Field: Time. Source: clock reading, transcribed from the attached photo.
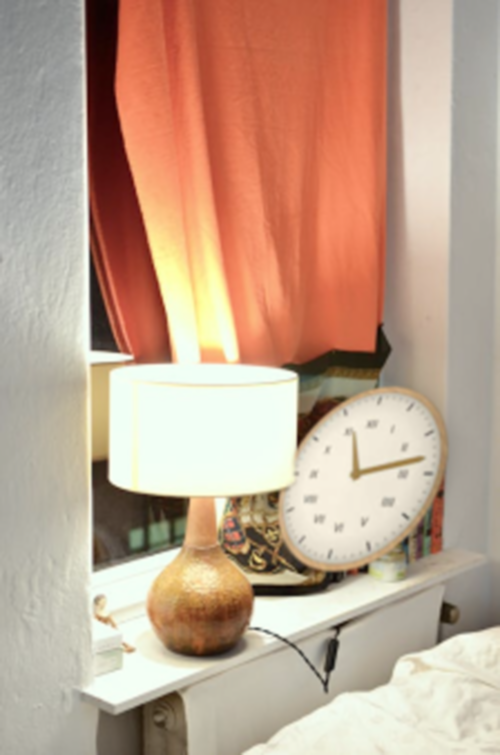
11:13
